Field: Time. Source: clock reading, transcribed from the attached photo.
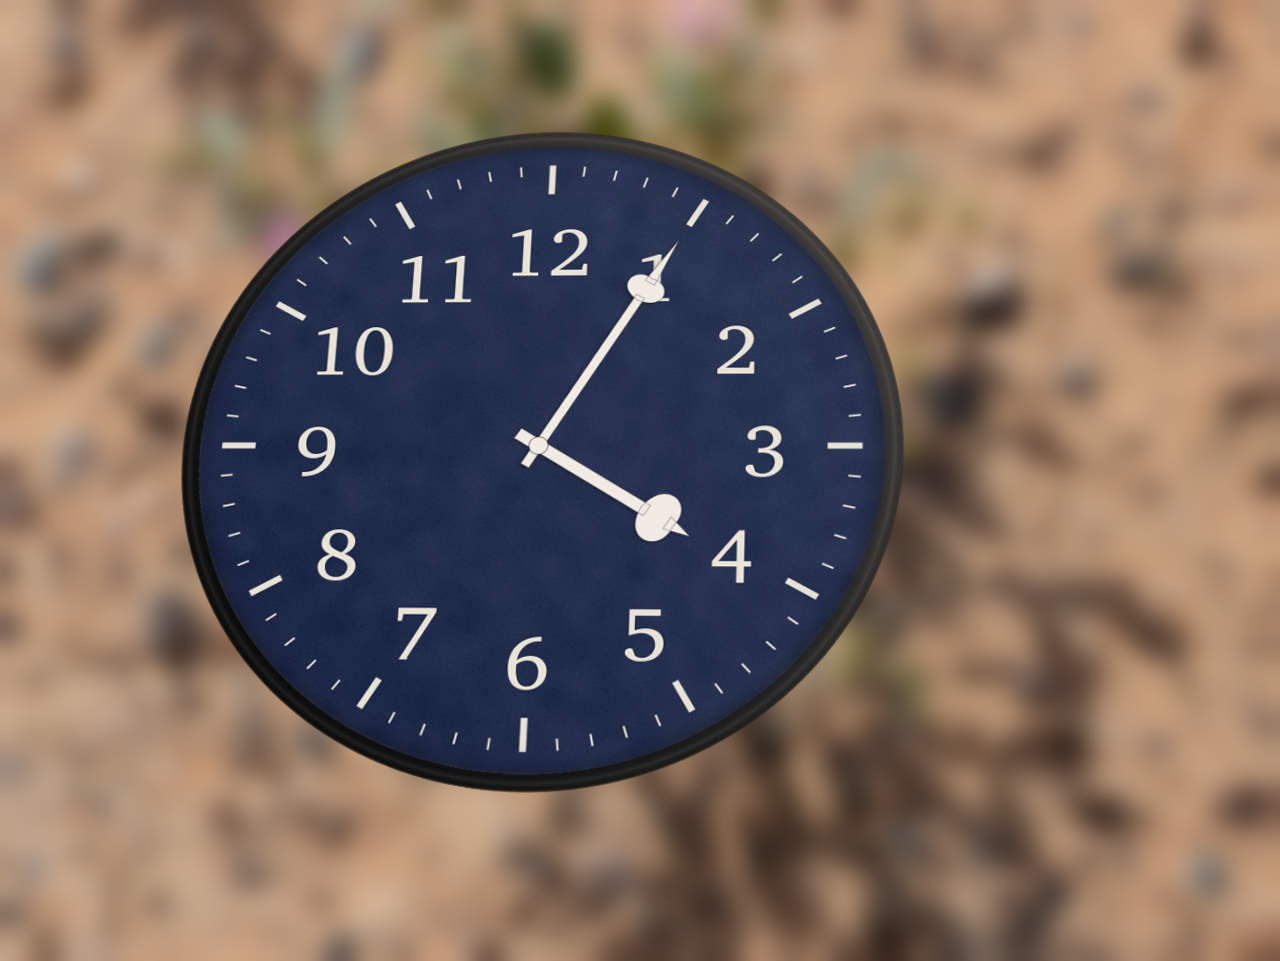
4:05
